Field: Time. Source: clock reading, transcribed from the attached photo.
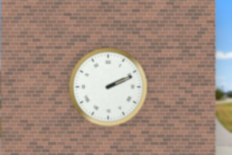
2:11
